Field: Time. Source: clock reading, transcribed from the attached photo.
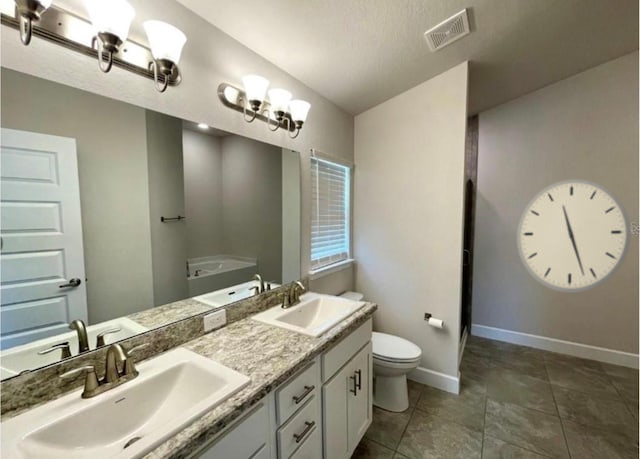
11:27
